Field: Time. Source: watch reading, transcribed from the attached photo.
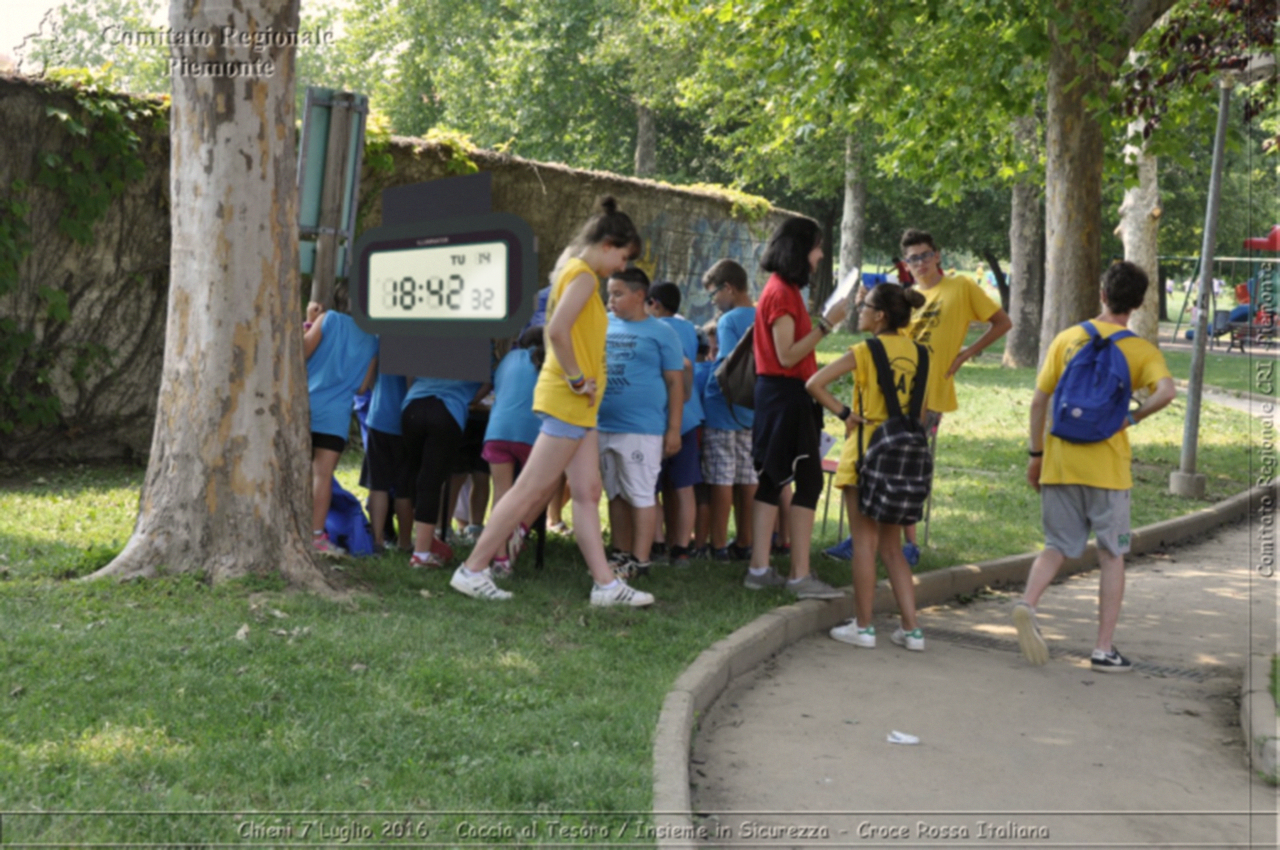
18:42:32
